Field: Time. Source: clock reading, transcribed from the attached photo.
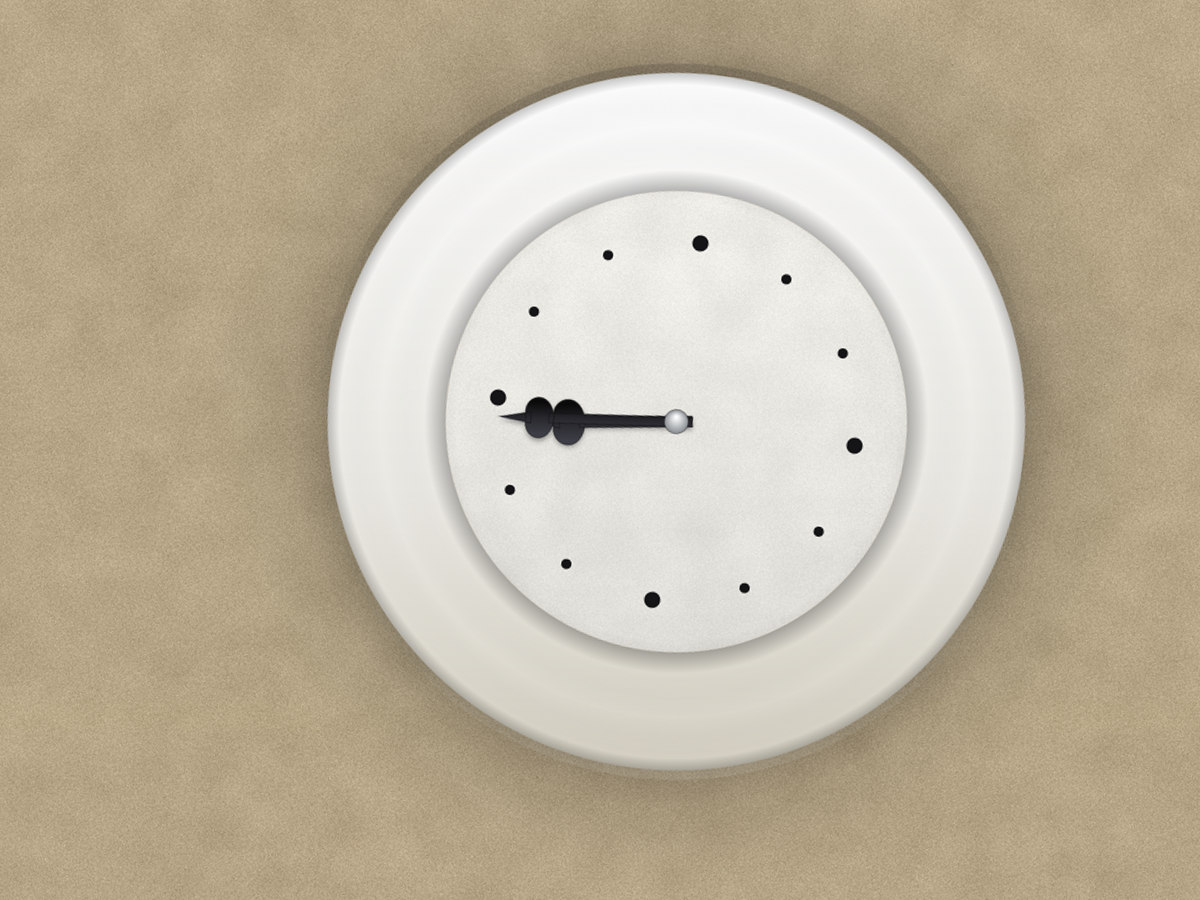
8:44
